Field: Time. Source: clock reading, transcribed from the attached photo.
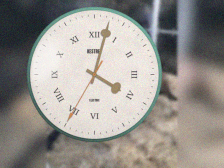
4:02:35
